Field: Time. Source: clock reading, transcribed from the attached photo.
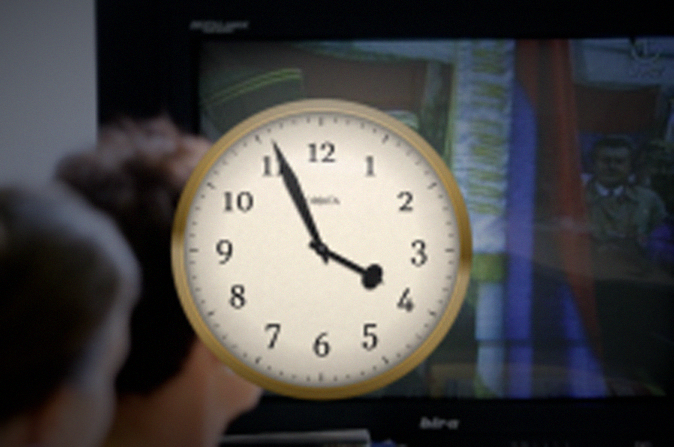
3:56
